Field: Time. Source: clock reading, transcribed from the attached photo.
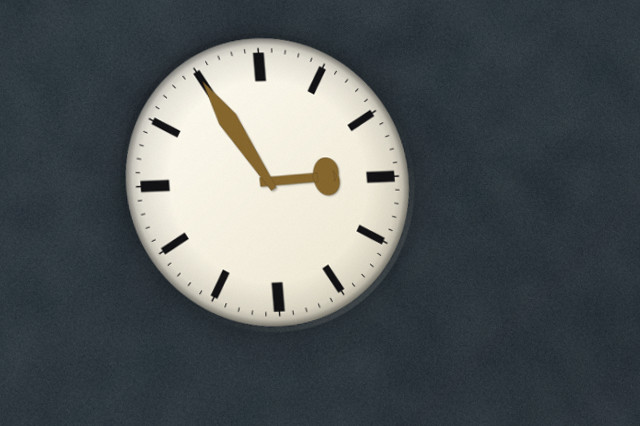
2:55
